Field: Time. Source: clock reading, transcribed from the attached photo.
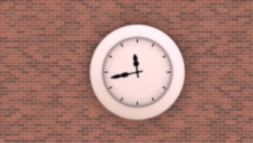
11:43
